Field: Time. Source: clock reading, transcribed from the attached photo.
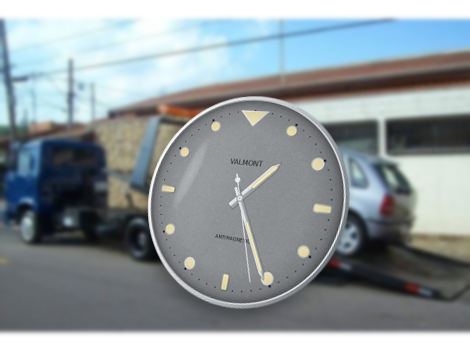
1:25:27
